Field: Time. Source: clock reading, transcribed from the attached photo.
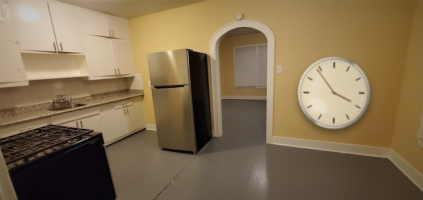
3:54
